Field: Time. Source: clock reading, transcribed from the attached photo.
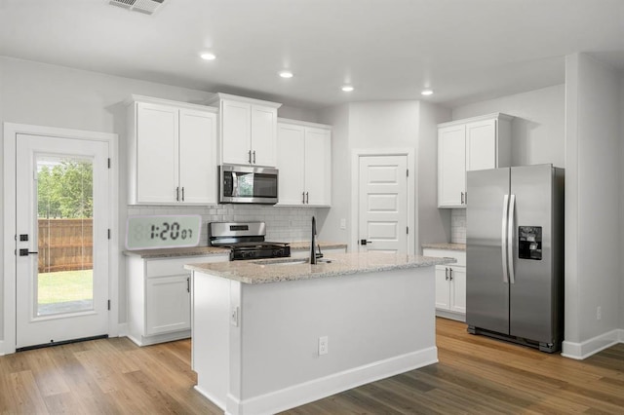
1:20:07
